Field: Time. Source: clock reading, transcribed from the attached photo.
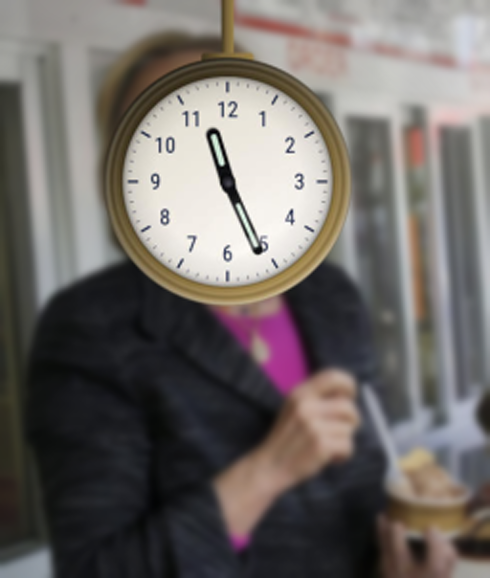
11:26
